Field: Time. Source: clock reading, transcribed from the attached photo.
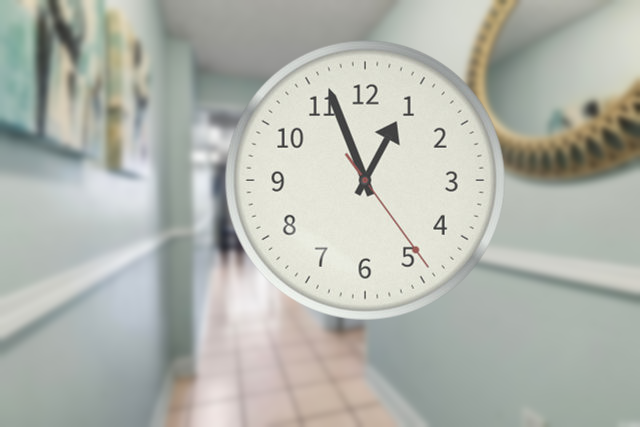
12:56:24
